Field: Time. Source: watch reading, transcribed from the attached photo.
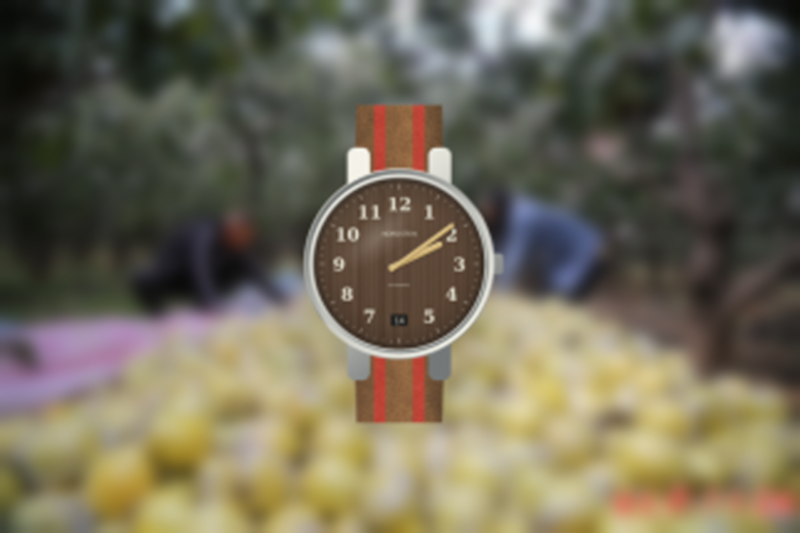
2:09
